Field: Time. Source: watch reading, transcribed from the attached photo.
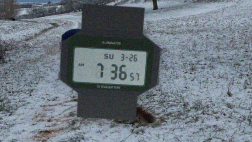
7:36
